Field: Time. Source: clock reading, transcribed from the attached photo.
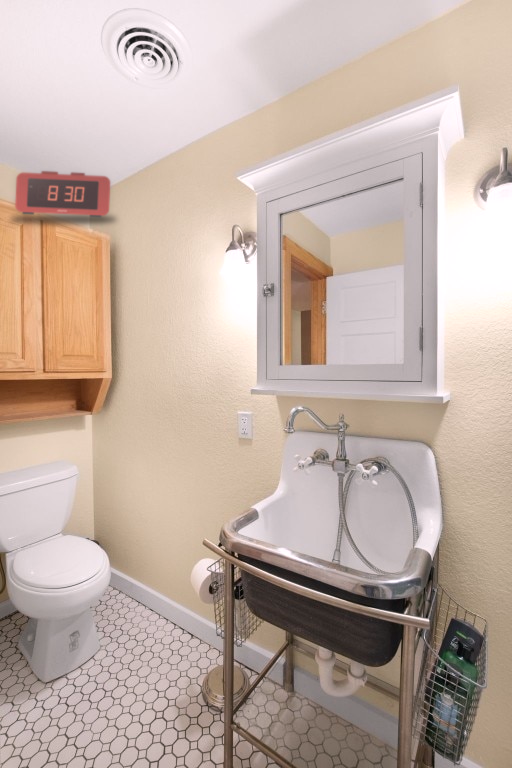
8:30
